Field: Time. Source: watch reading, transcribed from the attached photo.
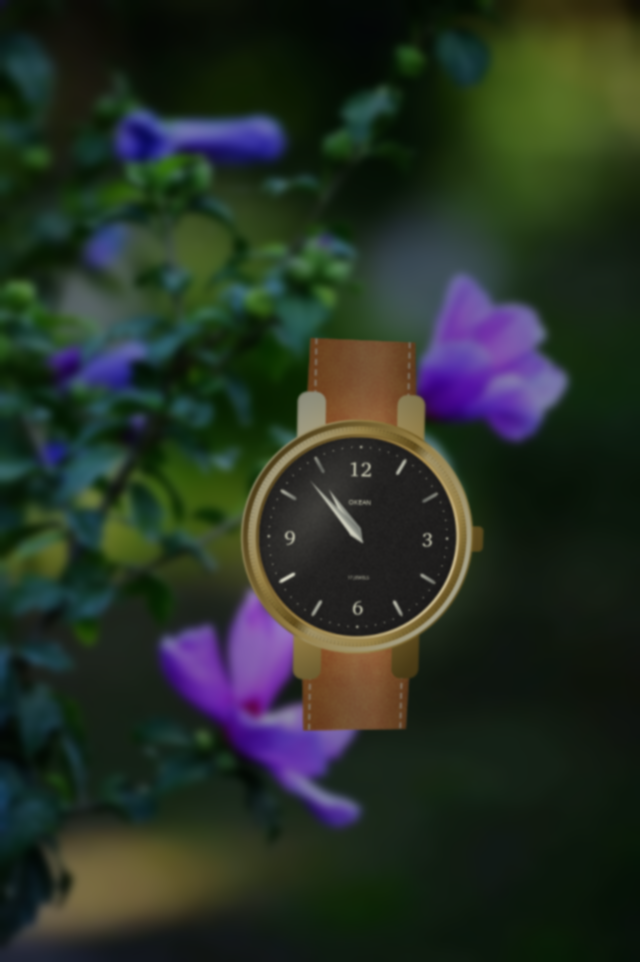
10:53
